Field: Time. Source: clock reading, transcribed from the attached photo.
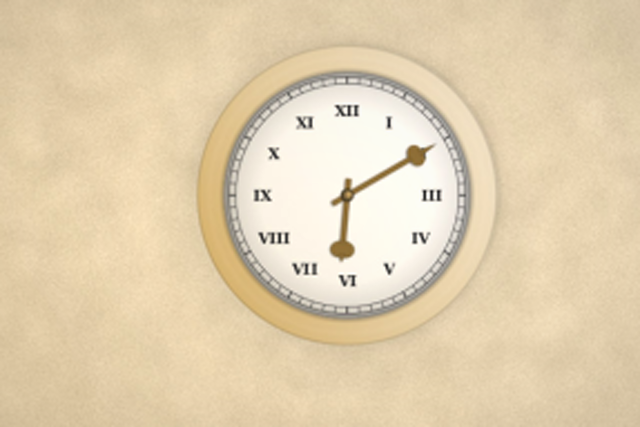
6:10
